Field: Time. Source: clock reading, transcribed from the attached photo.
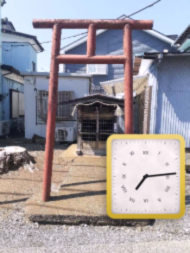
7:14
